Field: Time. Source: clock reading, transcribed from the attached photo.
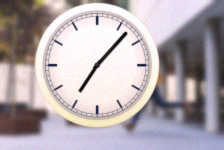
7:07
